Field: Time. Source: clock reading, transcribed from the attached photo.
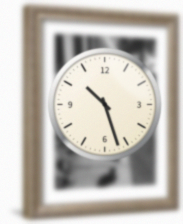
10:27
